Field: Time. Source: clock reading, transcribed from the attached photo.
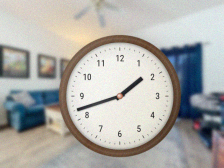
1:42
